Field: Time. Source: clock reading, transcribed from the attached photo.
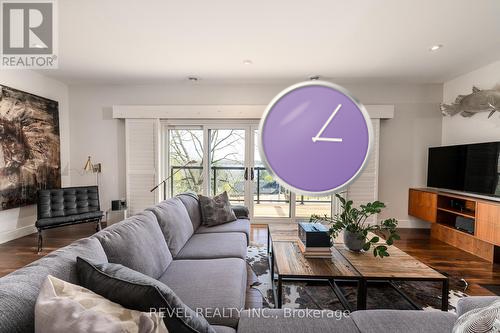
3:06
